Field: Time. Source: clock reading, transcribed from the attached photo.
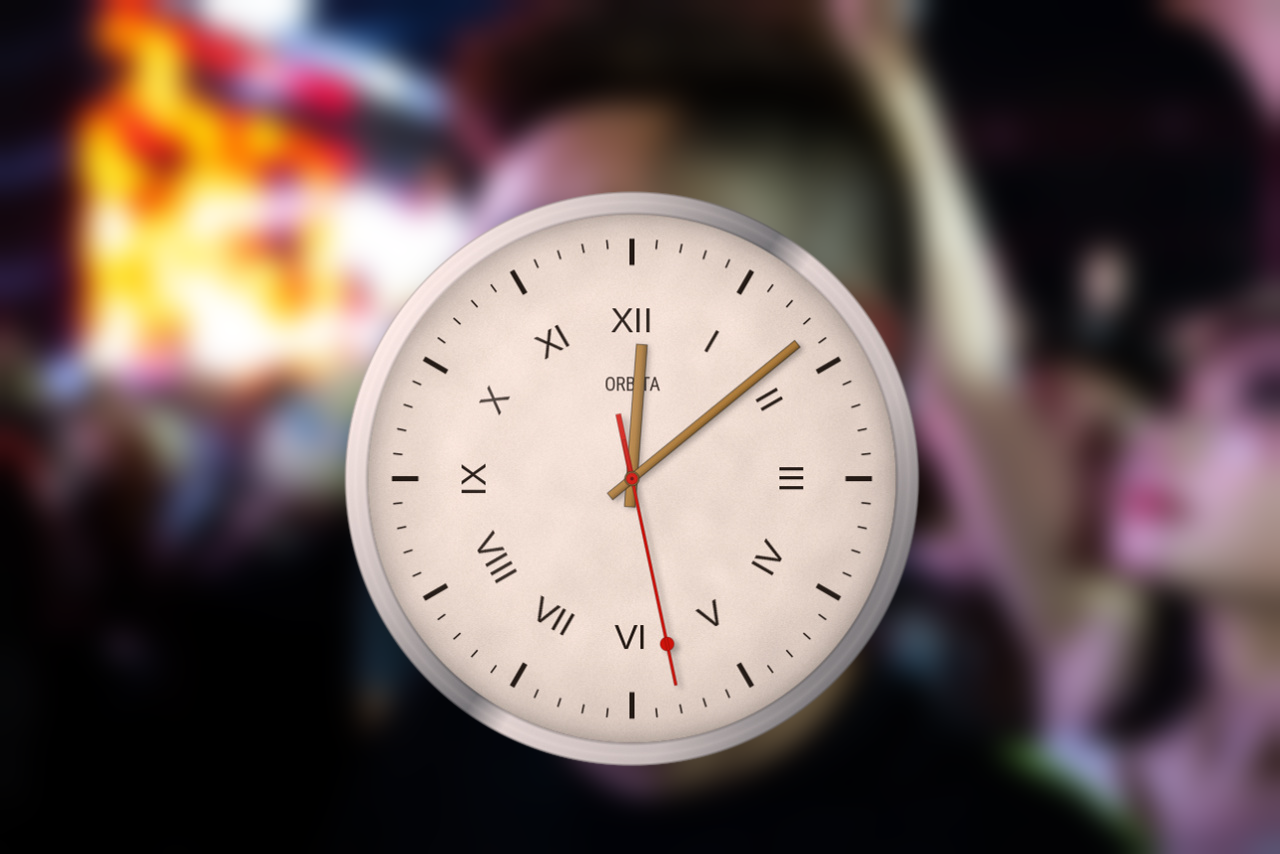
12:08:28
